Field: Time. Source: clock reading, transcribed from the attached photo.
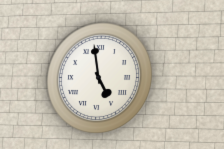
4:58
